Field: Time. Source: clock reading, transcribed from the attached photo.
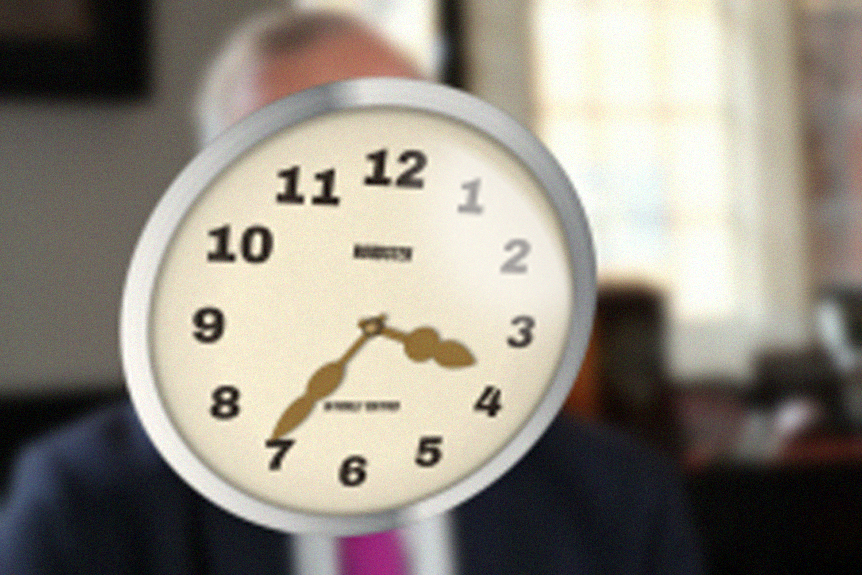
3:36
